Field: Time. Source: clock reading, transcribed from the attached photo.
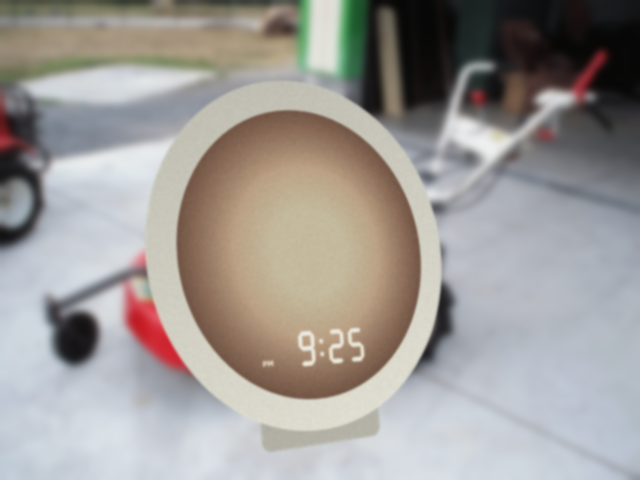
9:25
